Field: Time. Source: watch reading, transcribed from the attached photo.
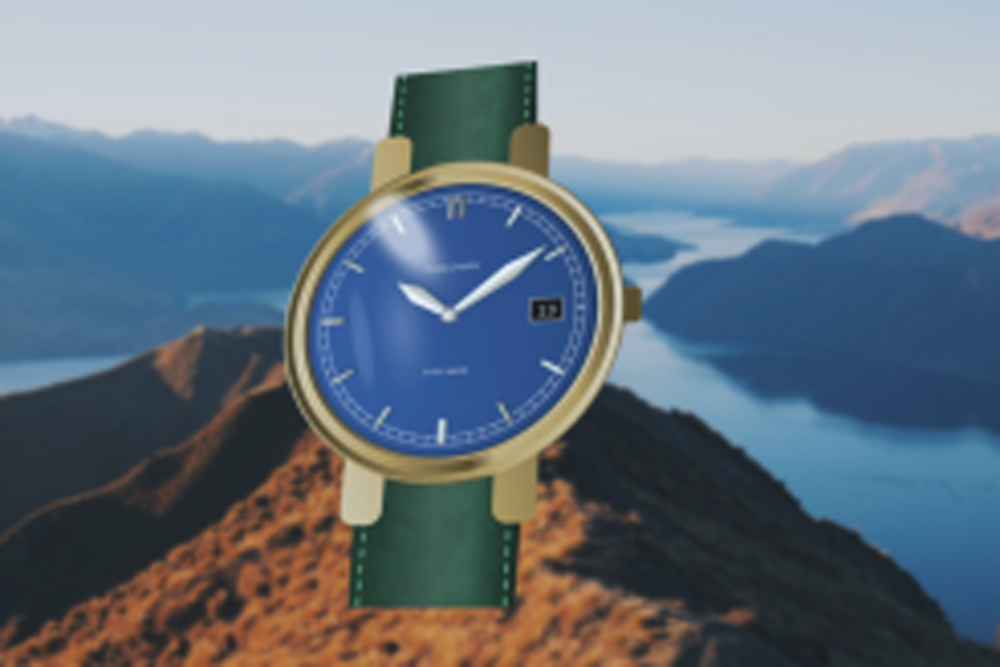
10:09
